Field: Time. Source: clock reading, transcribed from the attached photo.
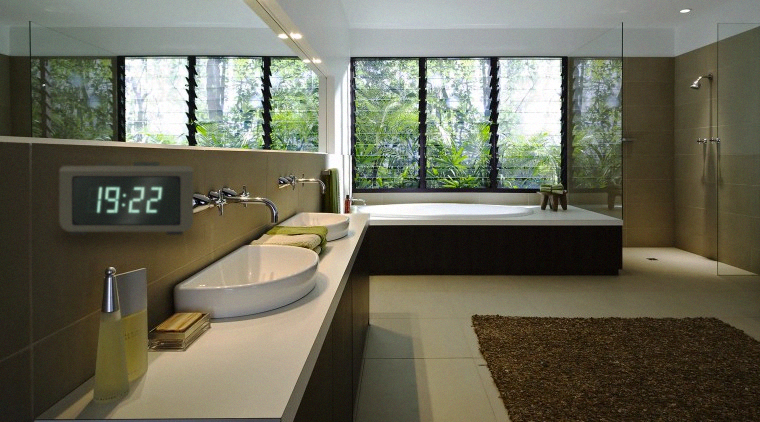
19:22
